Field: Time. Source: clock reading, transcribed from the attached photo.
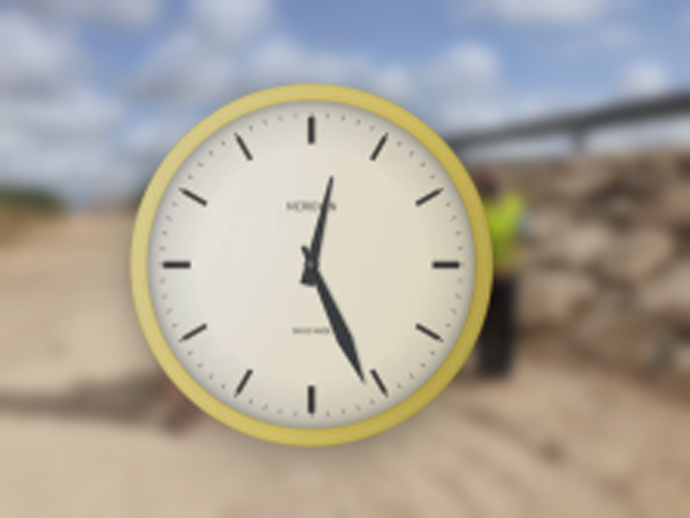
12:26
